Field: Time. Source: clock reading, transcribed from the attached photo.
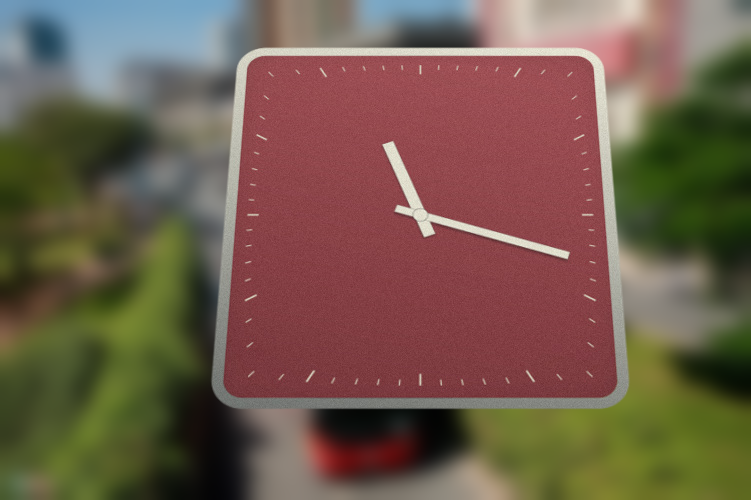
11:18
